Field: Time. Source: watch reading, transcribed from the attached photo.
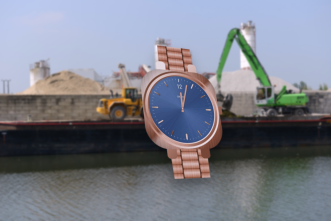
12:03
